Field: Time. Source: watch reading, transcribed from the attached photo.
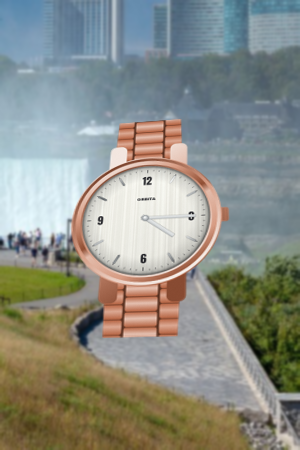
4:15
